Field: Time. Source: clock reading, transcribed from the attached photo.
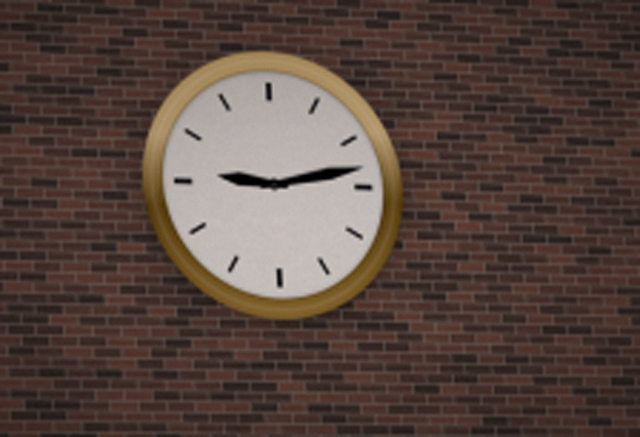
9:13
